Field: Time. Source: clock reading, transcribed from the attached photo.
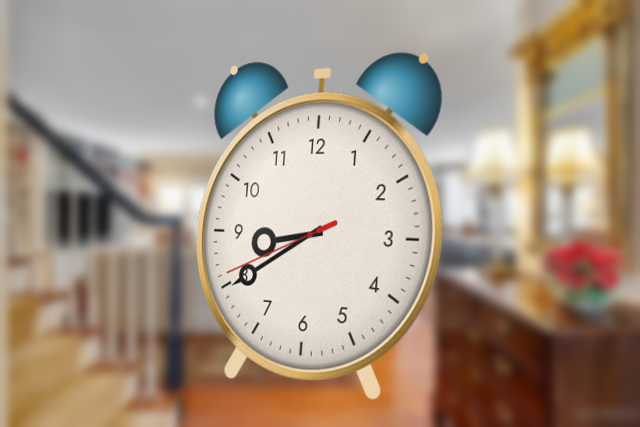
8:39:41
